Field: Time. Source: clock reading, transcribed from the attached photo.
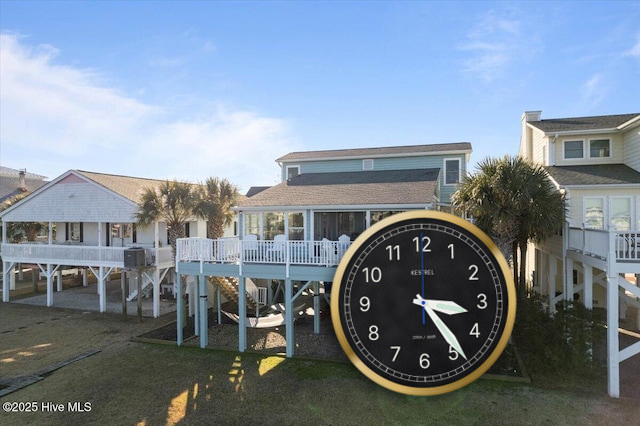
3:24:00
